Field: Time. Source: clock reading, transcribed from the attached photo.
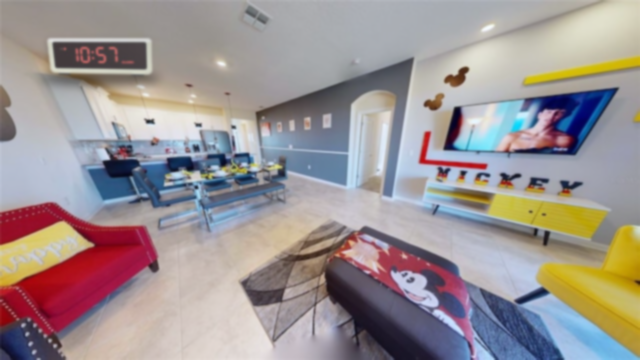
10:57
